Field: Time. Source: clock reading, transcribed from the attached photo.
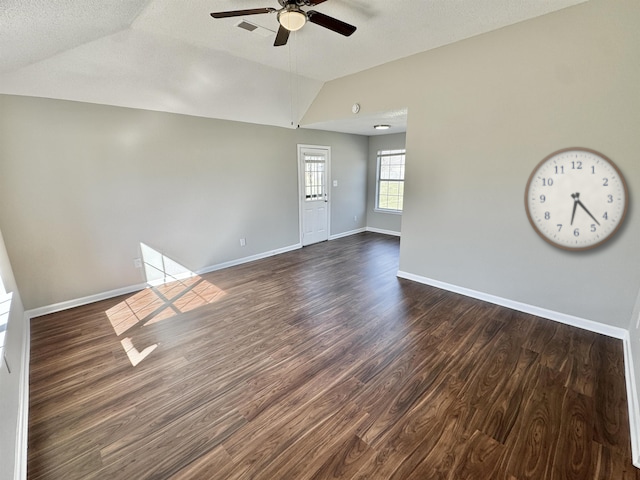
6:23
